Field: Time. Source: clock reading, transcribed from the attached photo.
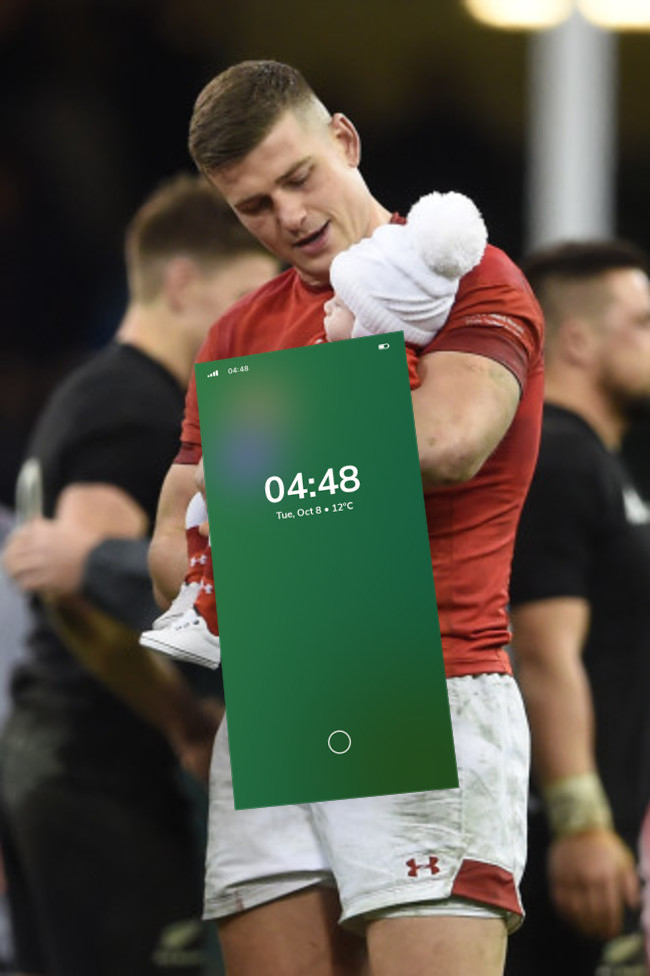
4:48
